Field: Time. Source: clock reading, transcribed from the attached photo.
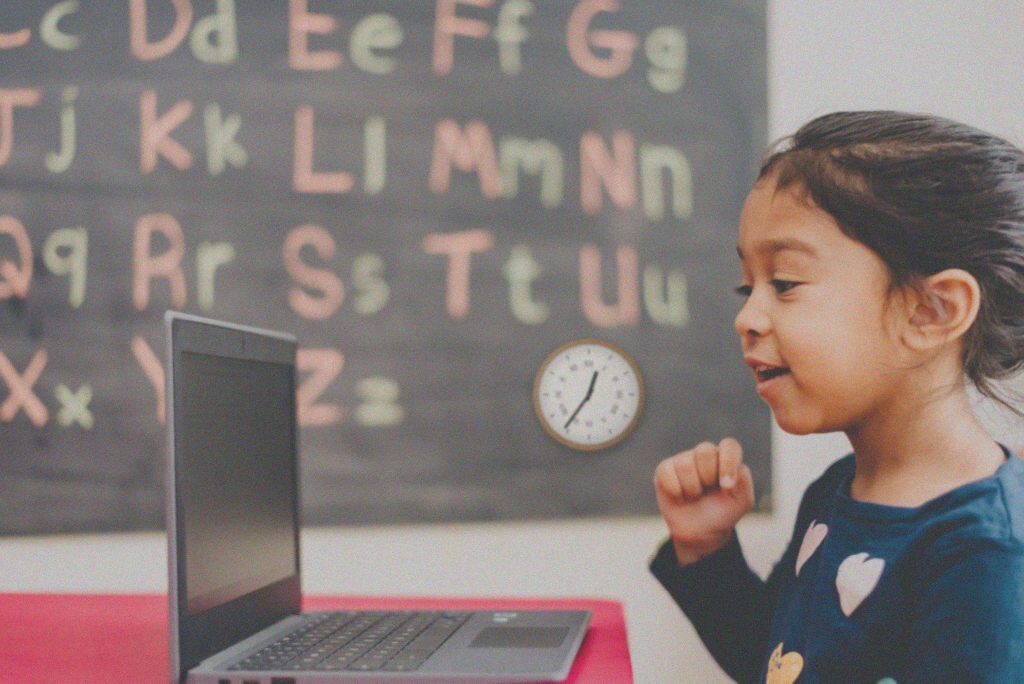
12:36
